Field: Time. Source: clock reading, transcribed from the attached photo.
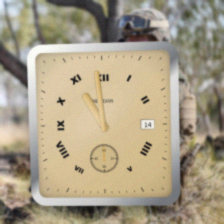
10:59
